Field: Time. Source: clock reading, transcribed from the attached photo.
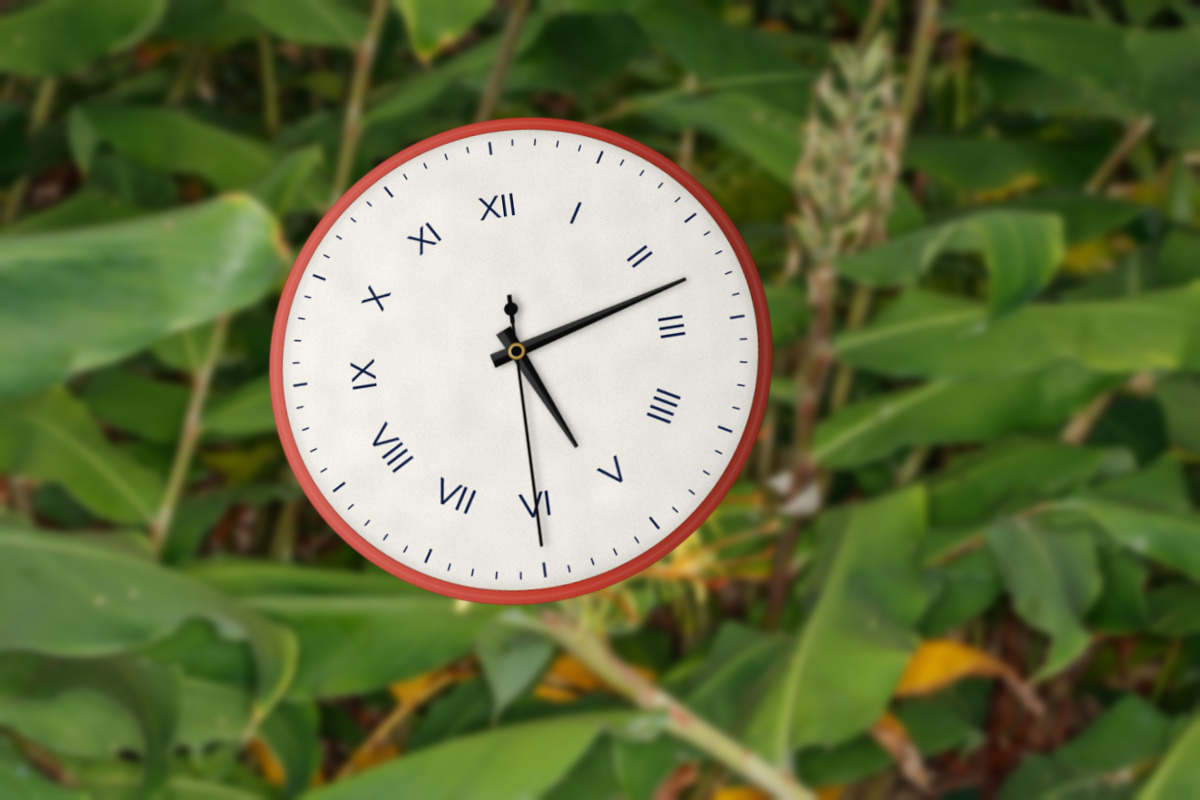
5:12:30
